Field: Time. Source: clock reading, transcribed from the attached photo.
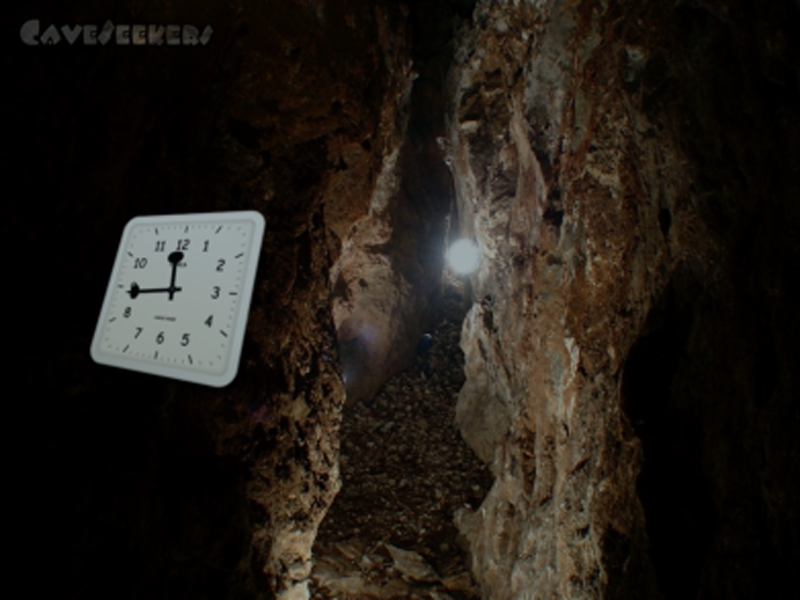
11:44
